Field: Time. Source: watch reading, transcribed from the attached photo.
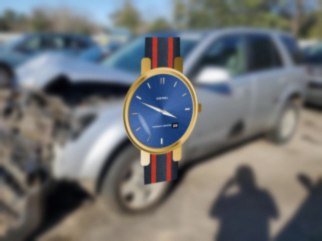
3:49
